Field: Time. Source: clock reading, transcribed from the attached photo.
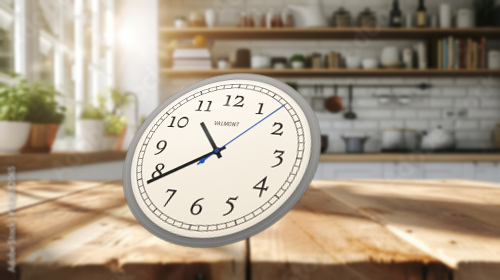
10:39:07
